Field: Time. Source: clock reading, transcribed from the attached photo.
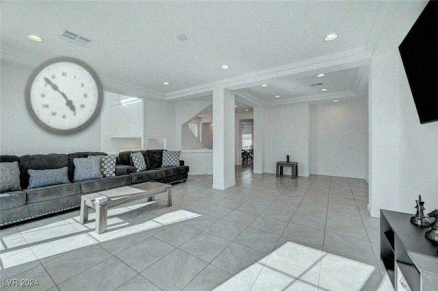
4:52
